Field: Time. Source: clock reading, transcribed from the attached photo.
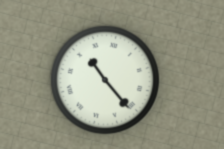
10:21
